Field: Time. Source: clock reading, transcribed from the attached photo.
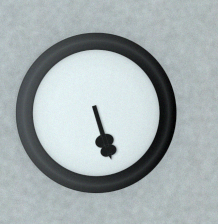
5:27
